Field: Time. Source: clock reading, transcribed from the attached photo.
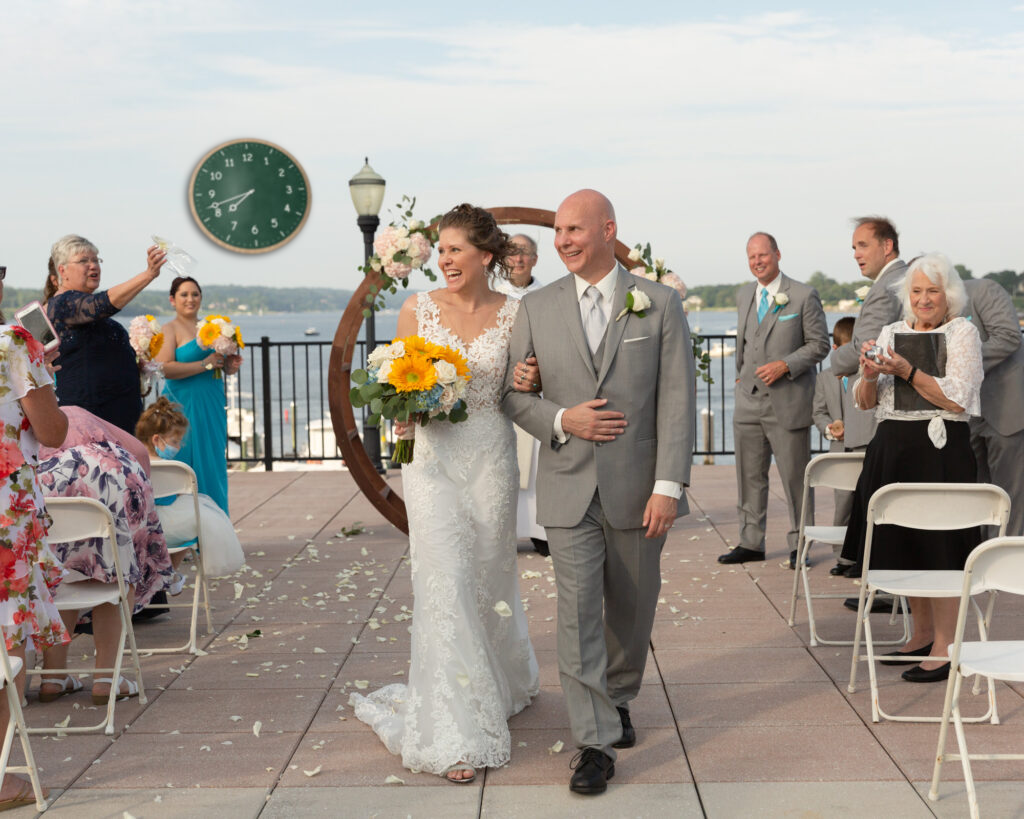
7:42
